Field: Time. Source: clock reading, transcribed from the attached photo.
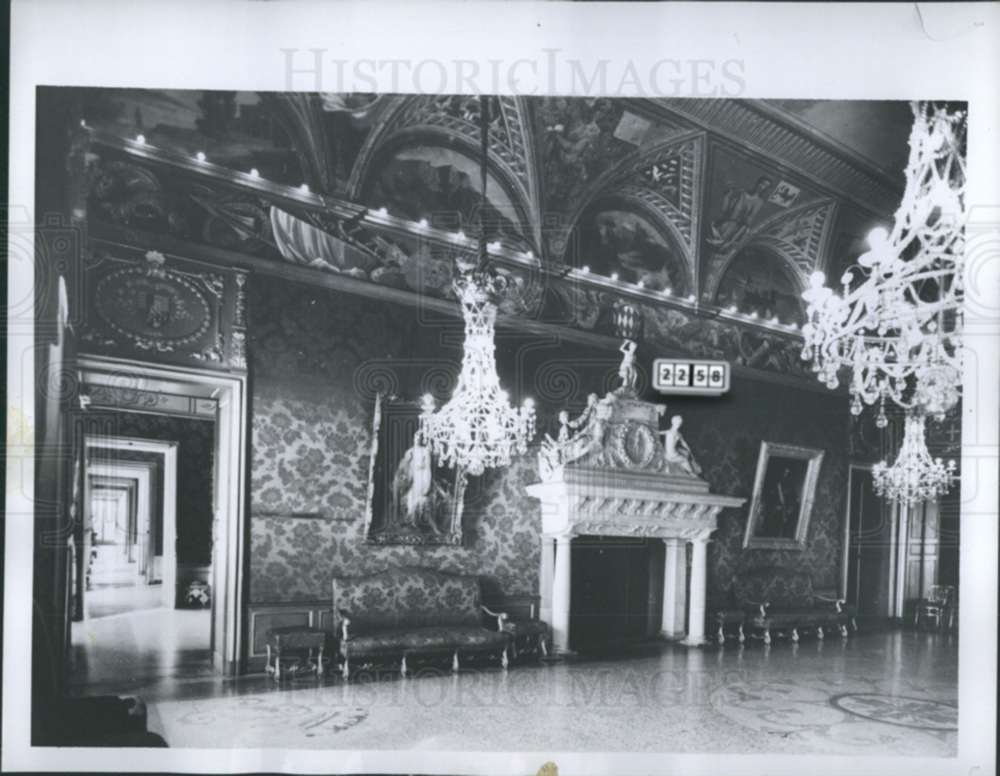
22:58
